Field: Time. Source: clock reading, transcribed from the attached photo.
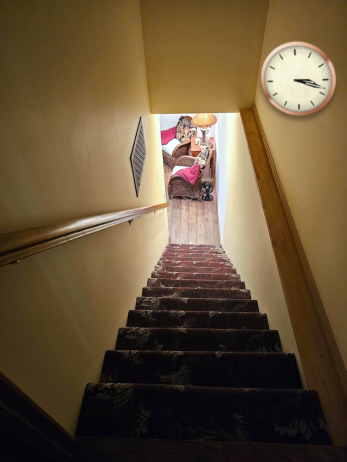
3:18
